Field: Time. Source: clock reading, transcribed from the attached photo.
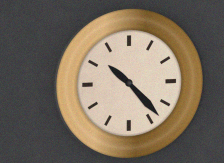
10:23
